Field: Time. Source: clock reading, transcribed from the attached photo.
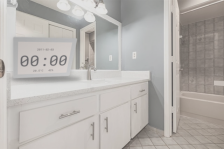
0:00
